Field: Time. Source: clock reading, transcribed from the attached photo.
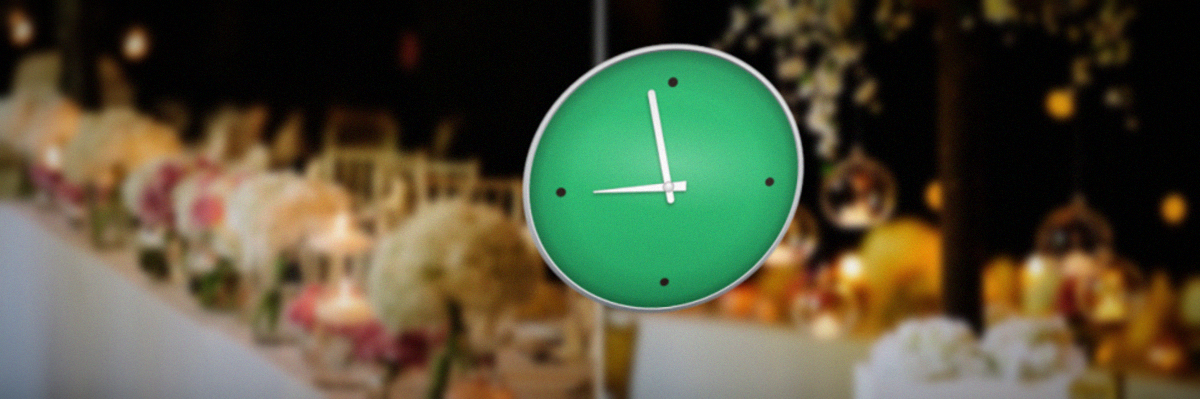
8:58
